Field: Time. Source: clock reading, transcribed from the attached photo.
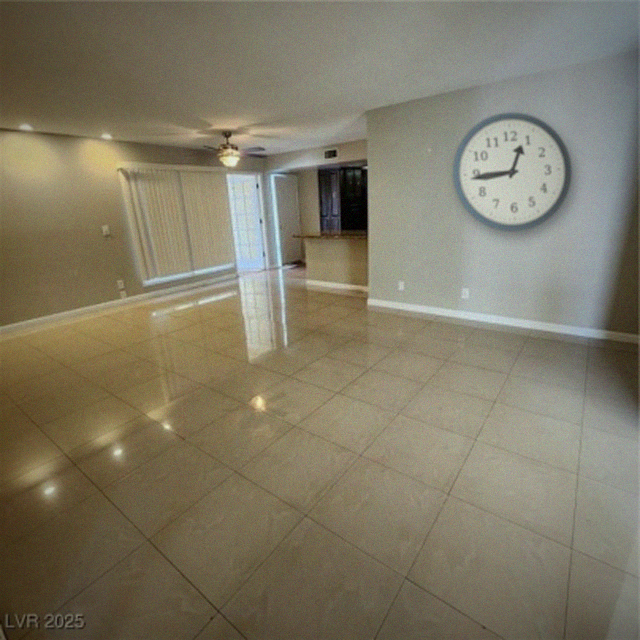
12:44
